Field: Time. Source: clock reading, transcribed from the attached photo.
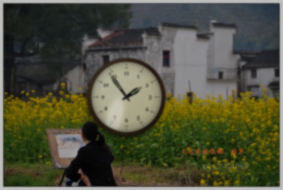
1:54
